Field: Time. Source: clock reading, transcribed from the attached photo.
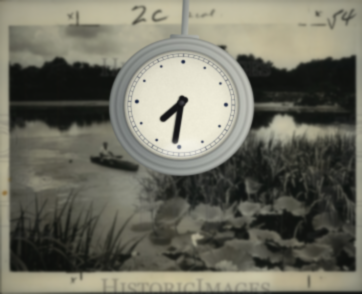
7:31
